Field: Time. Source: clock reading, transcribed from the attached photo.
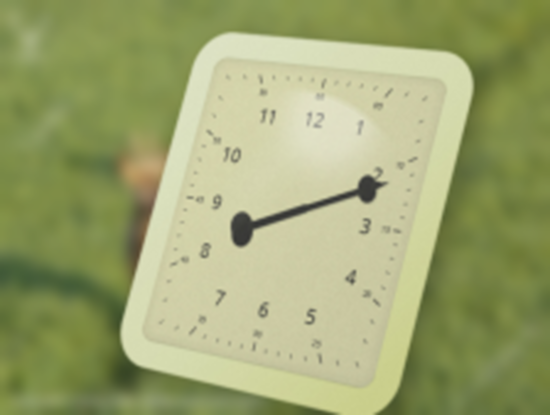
8:11
